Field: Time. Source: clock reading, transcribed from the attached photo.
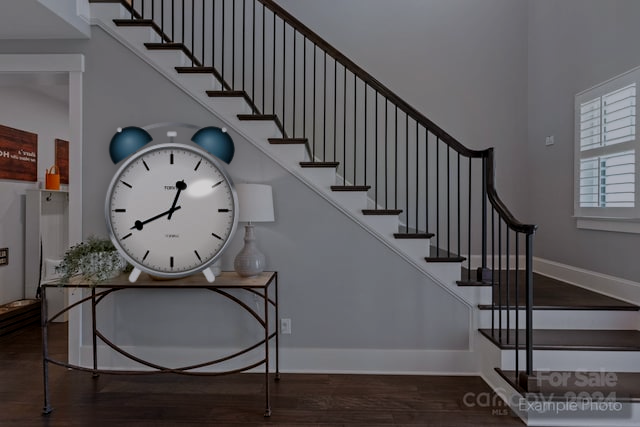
12:41
